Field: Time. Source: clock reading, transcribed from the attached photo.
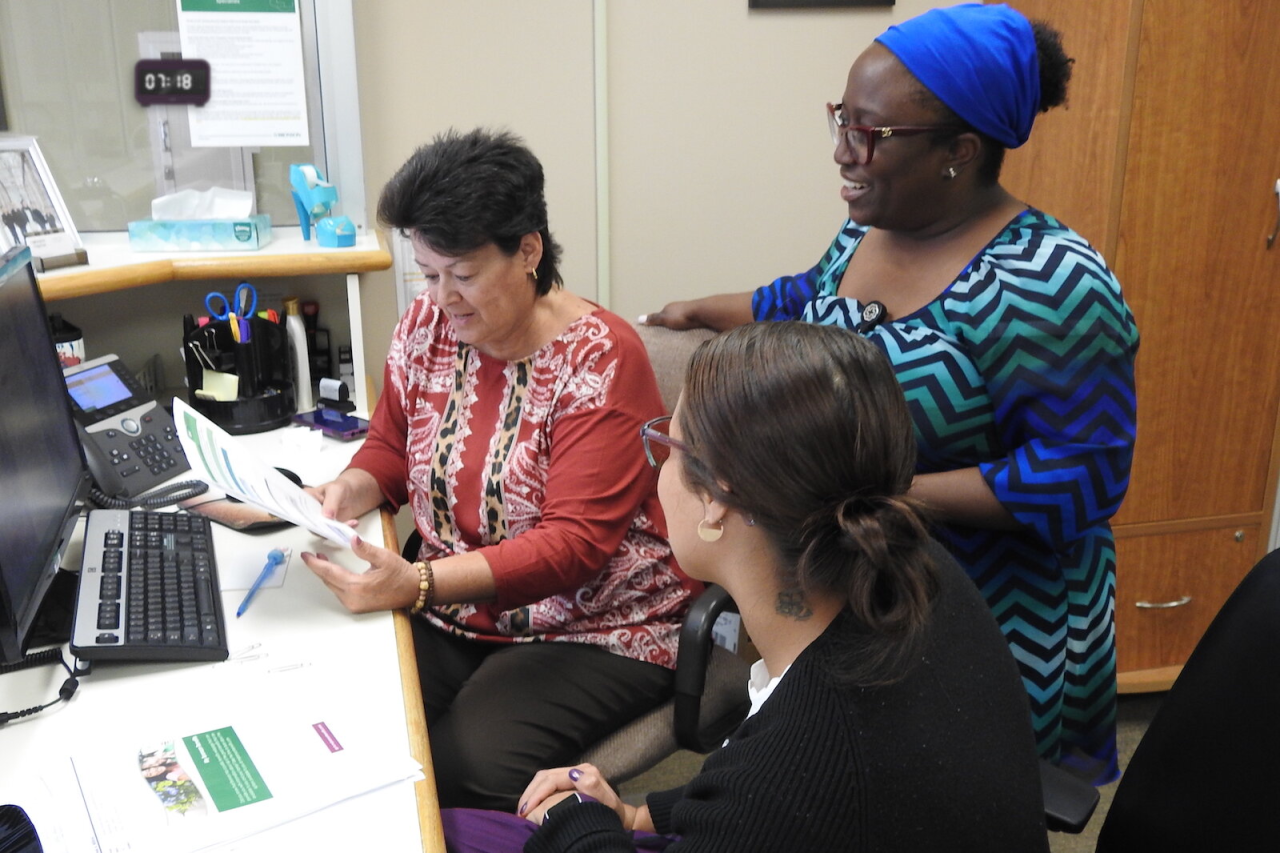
7:18
